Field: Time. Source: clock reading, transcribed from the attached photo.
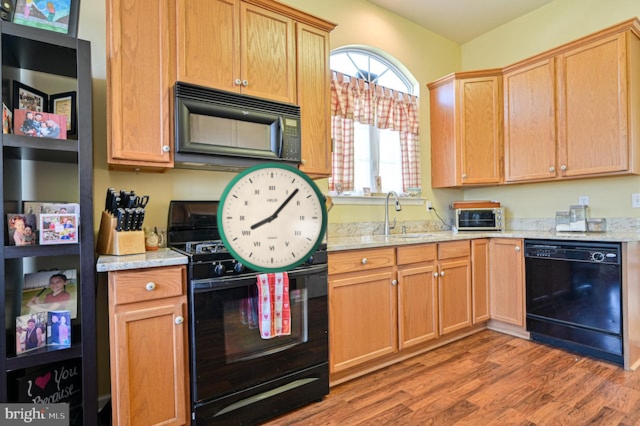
8:07
